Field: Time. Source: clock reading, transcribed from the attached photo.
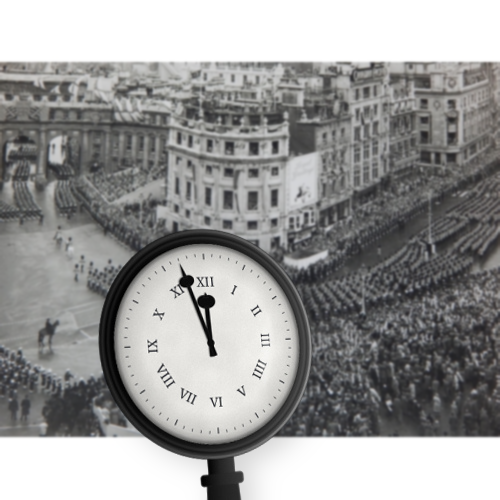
11:57
